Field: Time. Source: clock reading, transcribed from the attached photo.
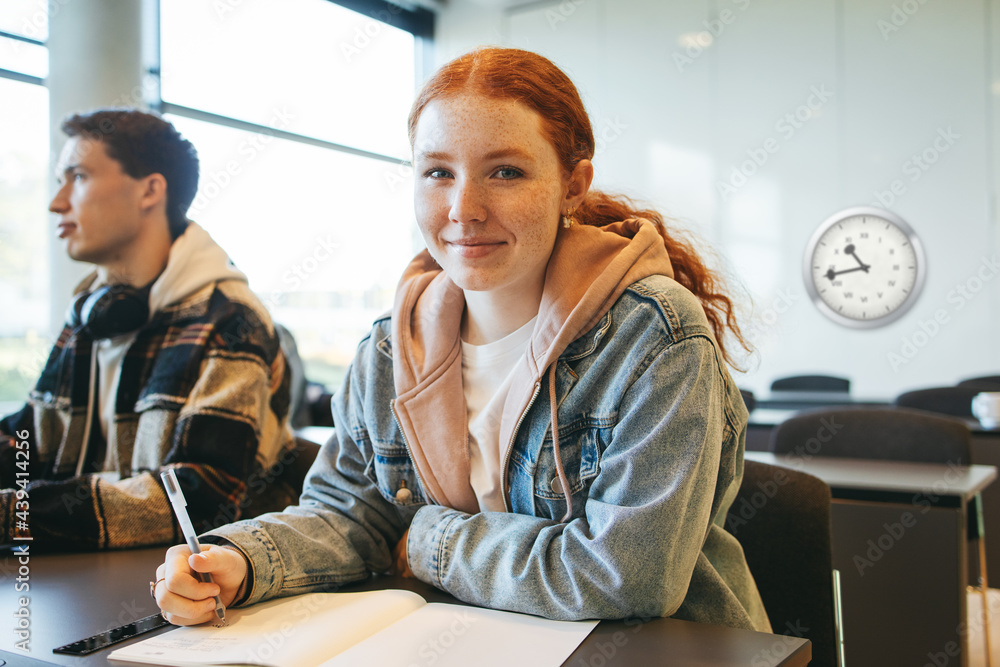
10:43
